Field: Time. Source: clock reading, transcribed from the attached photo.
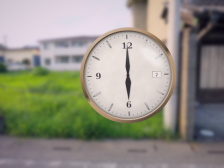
6:00
